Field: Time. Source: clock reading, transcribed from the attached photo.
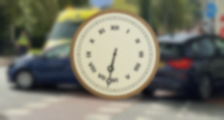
6:32
